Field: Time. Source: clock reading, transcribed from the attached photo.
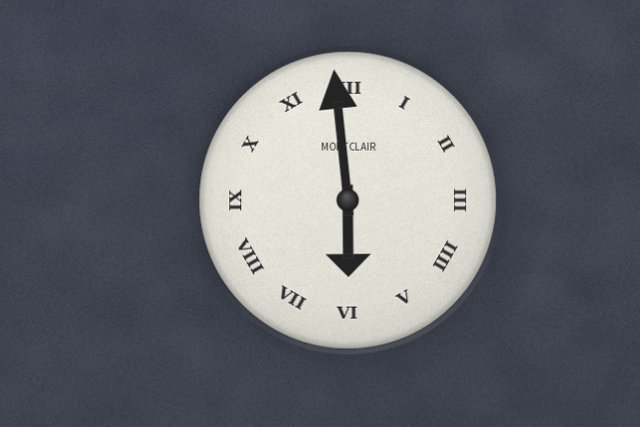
5:59
